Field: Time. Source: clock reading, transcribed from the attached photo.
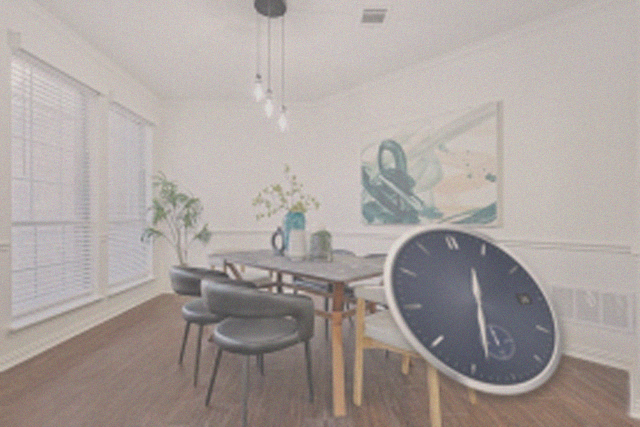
12:33
